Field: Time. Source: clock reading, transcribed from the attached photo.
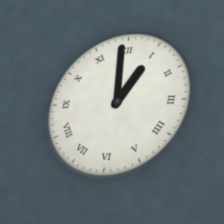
12:59
